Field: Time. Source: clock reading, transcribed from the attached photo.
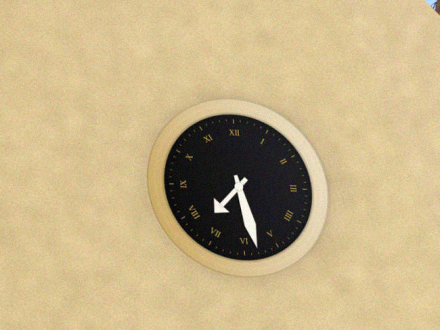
7:28
